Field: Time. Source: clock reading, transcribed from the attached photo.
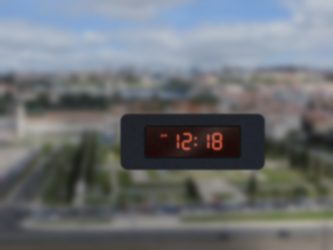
12:18
